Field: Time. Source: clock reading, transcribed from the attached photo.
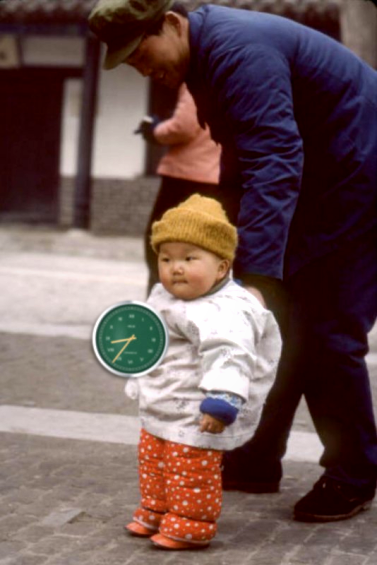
8:36
